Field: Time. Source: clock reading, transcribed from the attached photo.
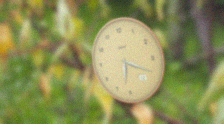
6:19
